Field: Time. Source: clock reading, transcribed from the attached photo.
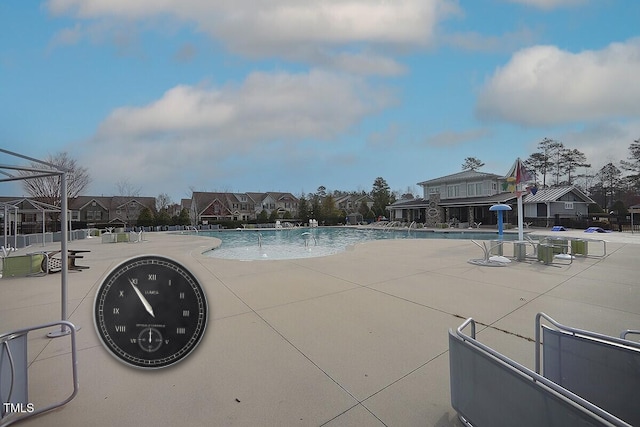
10:54
